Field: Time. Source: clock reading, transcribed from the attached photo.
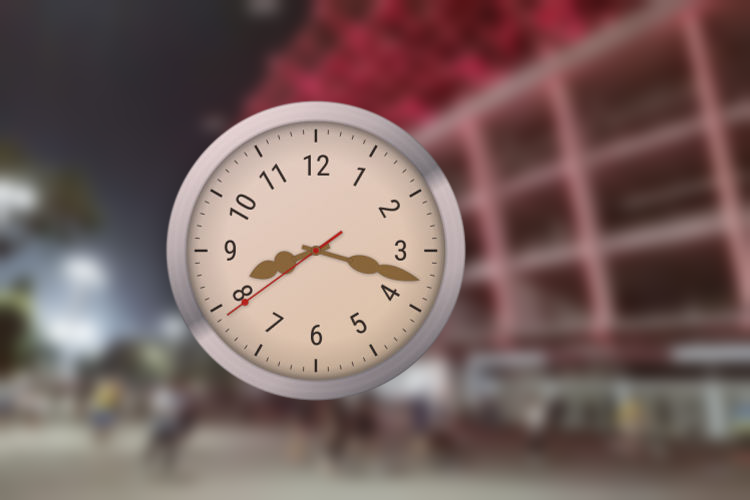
8:17:39
